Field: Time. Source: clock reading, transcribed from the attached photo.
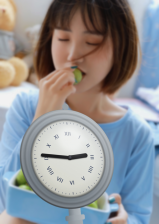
2:46
